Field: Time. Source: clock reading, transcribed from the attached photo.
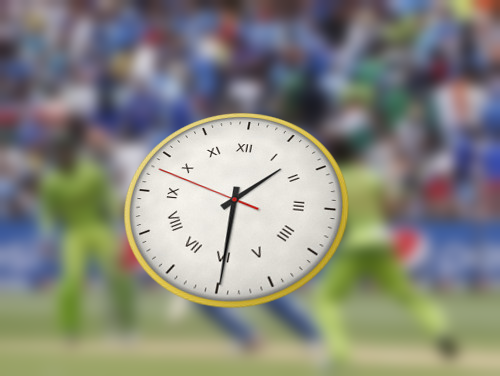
1:29:48
